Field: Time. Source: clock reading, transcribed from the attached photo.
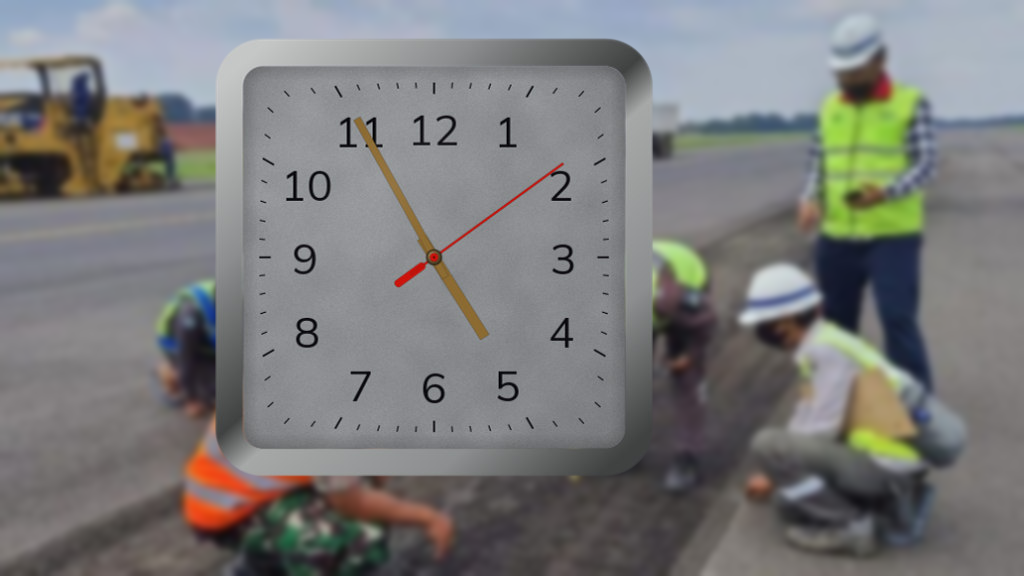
4:55:09
